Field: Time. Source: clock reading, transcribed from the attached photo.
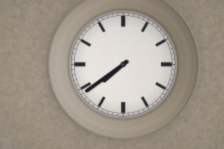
7:39
